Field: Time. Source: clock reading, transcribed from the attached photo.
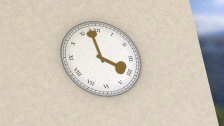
3:58
